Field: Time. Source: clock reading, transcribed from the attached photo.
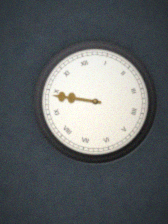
9:49
